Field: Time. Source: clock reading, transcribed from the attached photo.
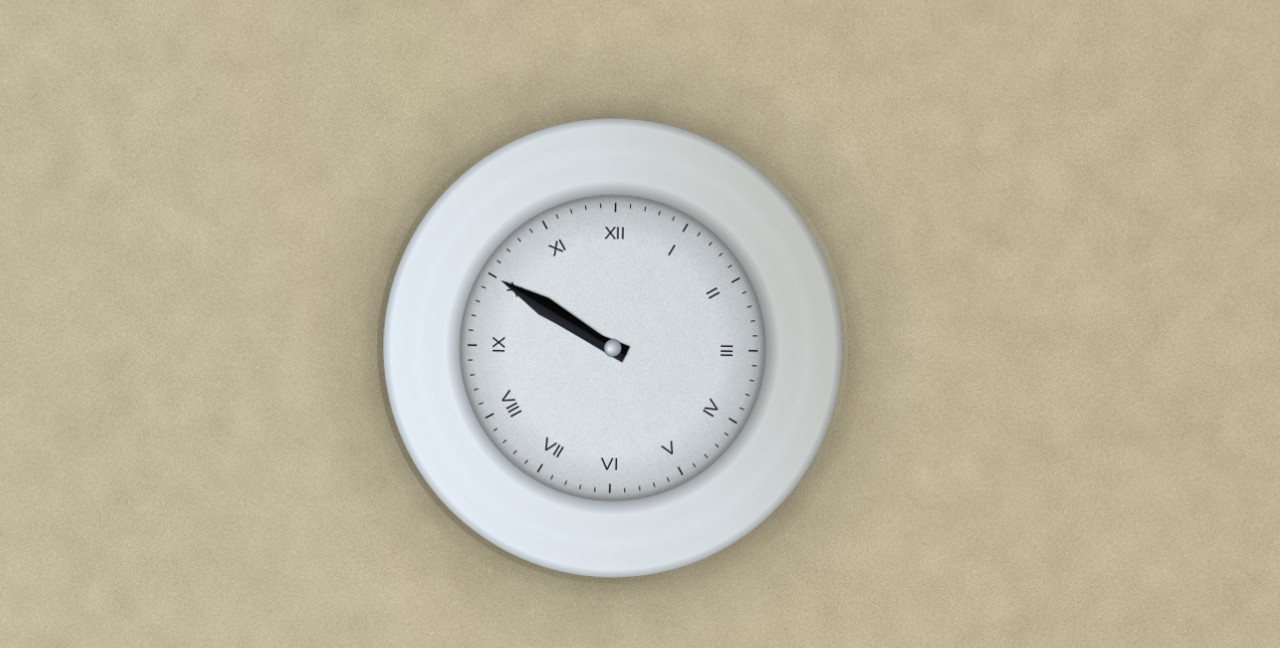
9:50
